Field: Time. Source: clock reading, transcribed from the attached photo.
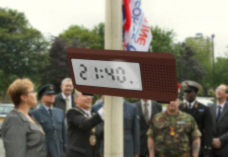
21:40
